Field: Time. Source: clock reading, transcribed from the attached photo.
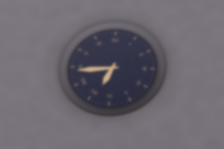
6:44
